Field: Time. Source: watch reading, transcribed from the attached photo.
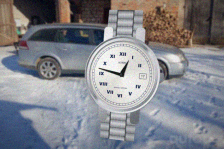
12:47
